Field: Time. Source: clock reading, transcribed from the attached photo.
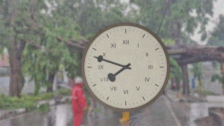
7:48
